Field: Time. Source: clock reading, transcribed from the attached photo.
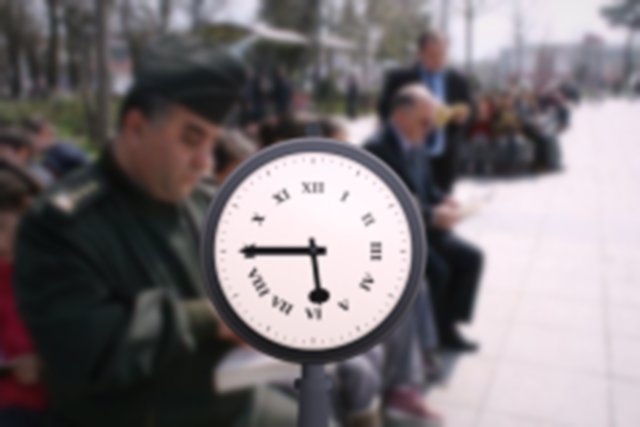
5:45
